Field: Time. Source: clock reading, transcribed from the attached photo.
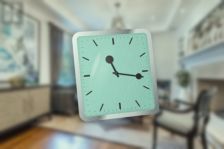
11:17
